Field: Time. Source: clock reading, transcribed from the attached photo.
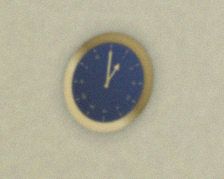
1:00
